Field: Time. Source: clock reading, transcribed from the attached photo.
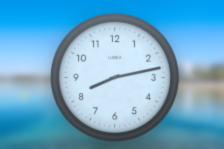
8:13
